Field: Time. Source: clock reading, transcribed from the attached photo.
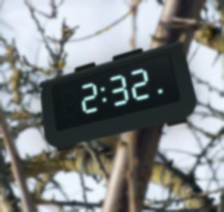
2:32
